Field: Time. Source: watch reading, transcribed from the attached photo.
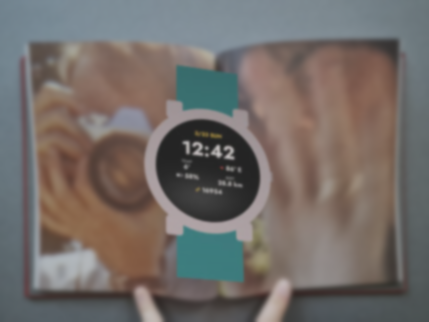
12:42
